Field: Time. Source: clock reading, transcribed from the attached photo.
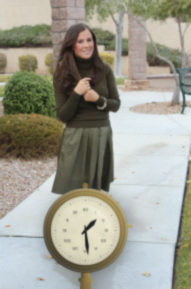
1:29
